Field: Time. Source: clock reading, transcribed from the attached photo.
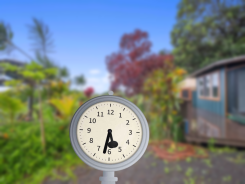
5:32
